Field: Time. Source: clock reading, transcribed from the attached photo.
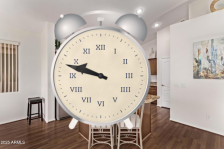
9:48
